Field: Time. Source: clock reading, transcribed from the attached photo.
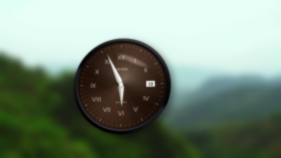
5:56
